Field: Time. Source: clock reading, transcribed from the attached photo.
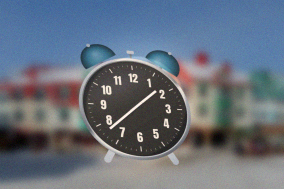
1:38
